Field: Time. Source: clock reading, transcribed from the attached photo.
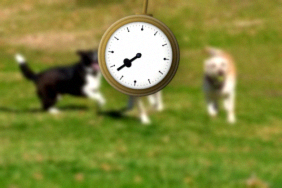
7:38
